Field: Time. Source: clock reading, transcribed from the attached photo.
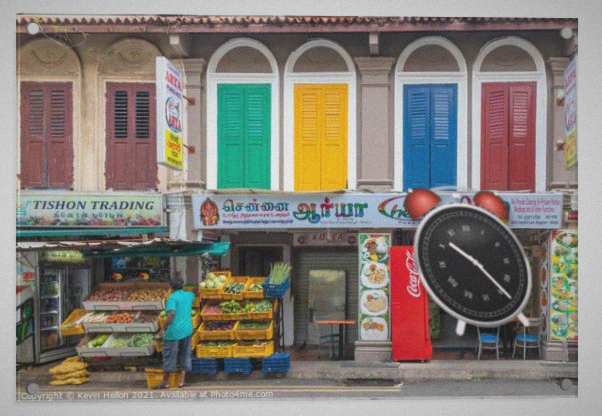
10:24
